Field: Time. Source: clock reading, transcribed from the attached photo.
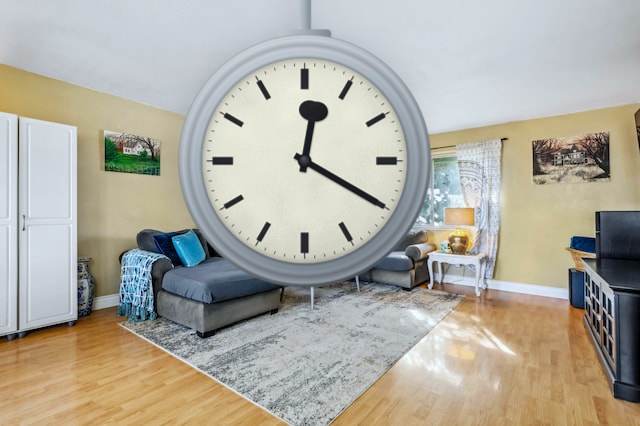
12:20
